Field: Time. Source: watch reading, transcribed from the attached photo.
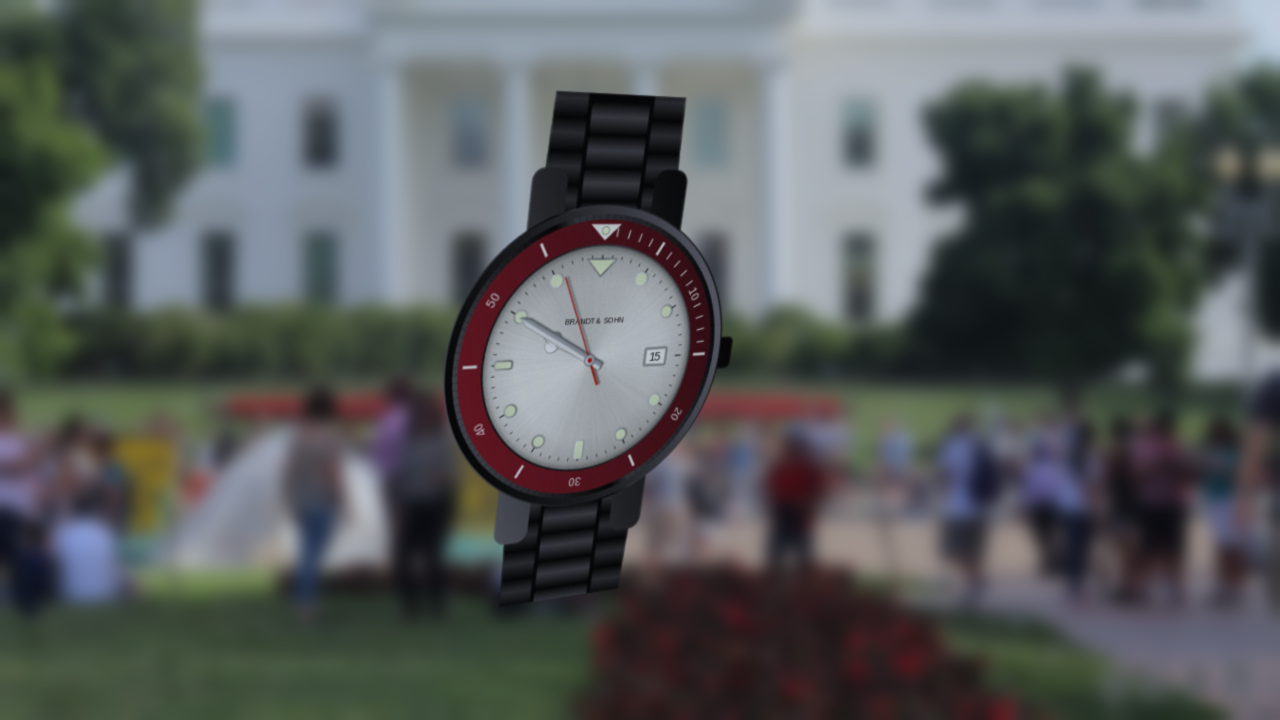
9:49:56
